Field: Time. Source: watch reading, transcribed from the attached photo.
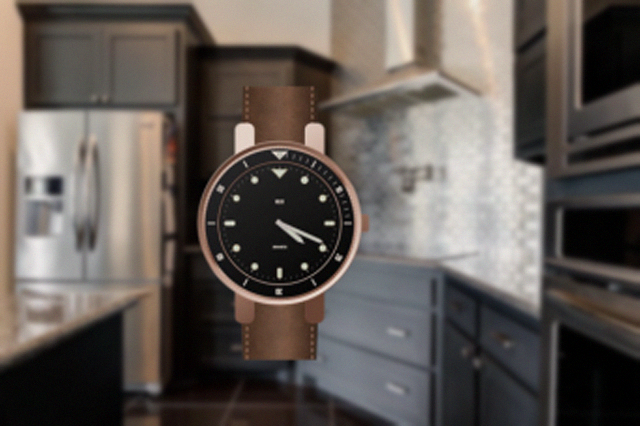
4:19
